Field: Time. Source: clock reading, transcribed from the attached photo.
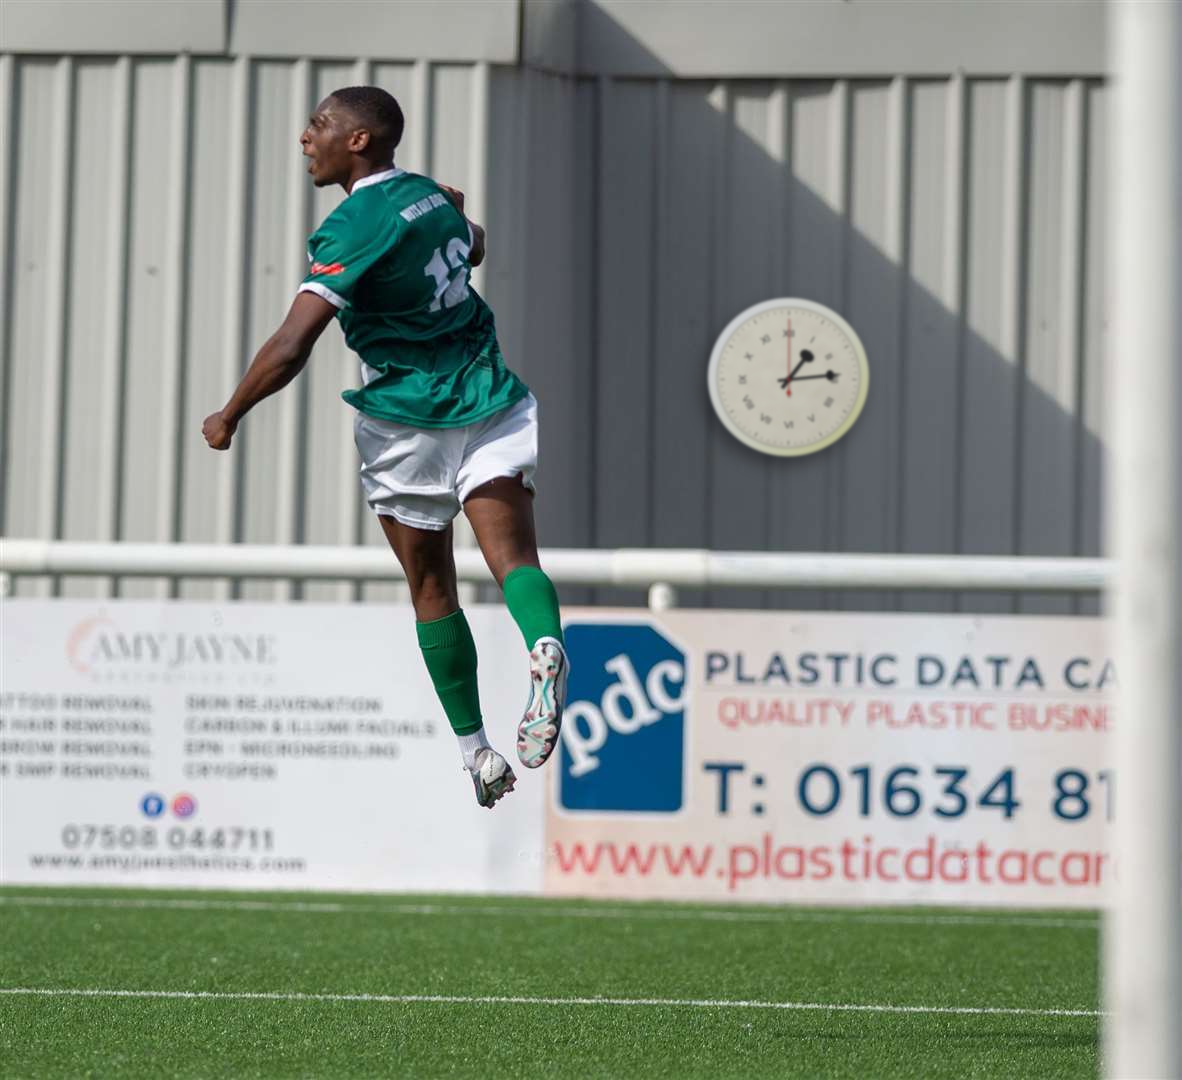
1:14:00
